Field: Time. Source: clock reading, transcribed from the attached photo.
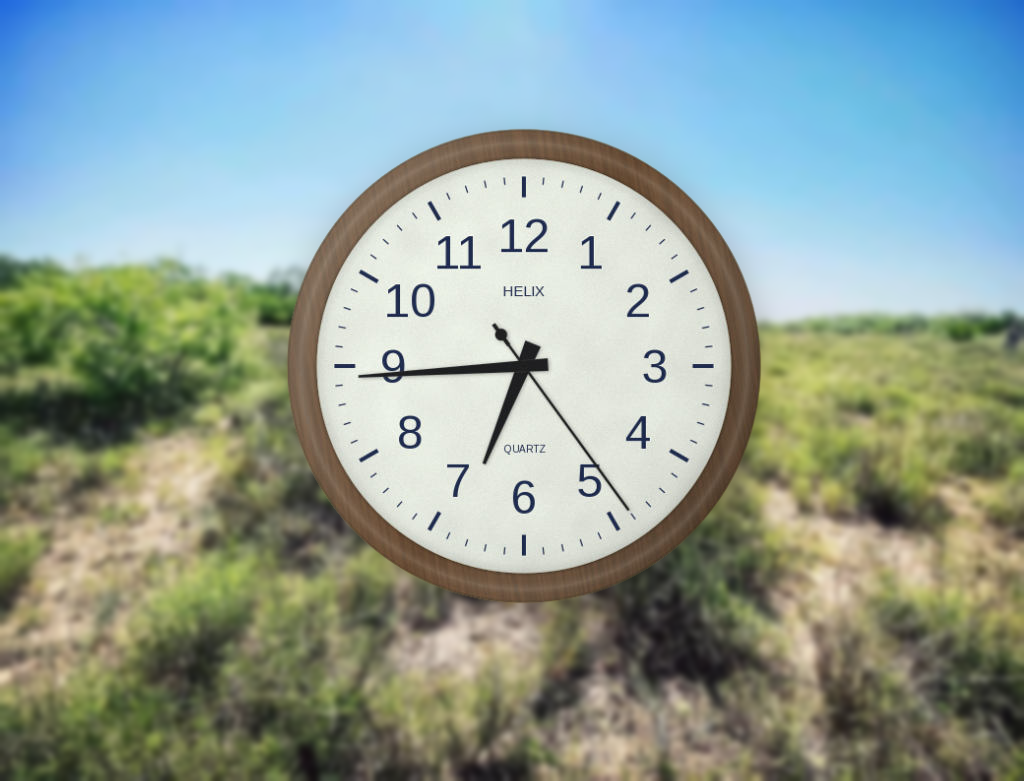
6:44:24
